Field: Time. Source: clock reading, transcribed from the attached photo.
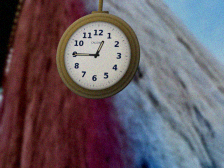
12:45
